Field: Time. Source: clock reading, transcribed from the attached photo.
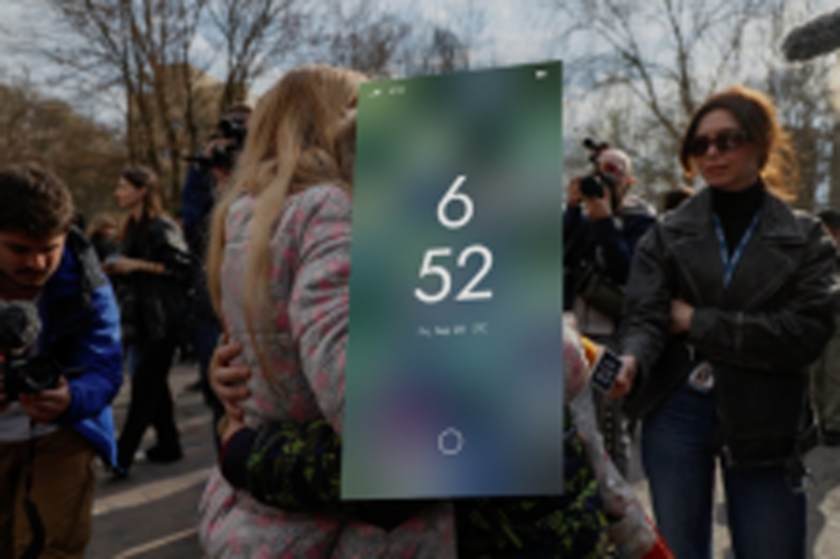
6:52
